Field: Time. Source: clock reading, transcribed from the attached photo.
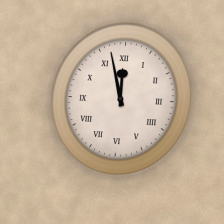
11:57
